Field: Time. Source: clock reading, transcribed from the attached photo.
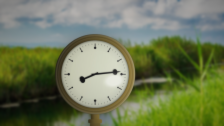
8:14
